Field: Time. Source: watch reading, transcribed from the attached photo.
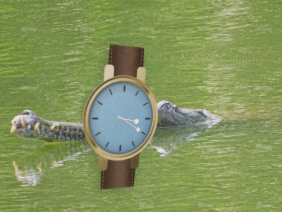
3:20
